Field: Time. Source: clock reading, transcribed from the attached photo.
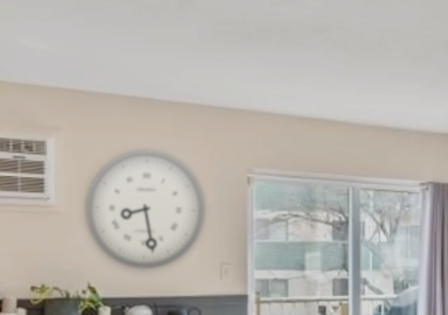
8:28
